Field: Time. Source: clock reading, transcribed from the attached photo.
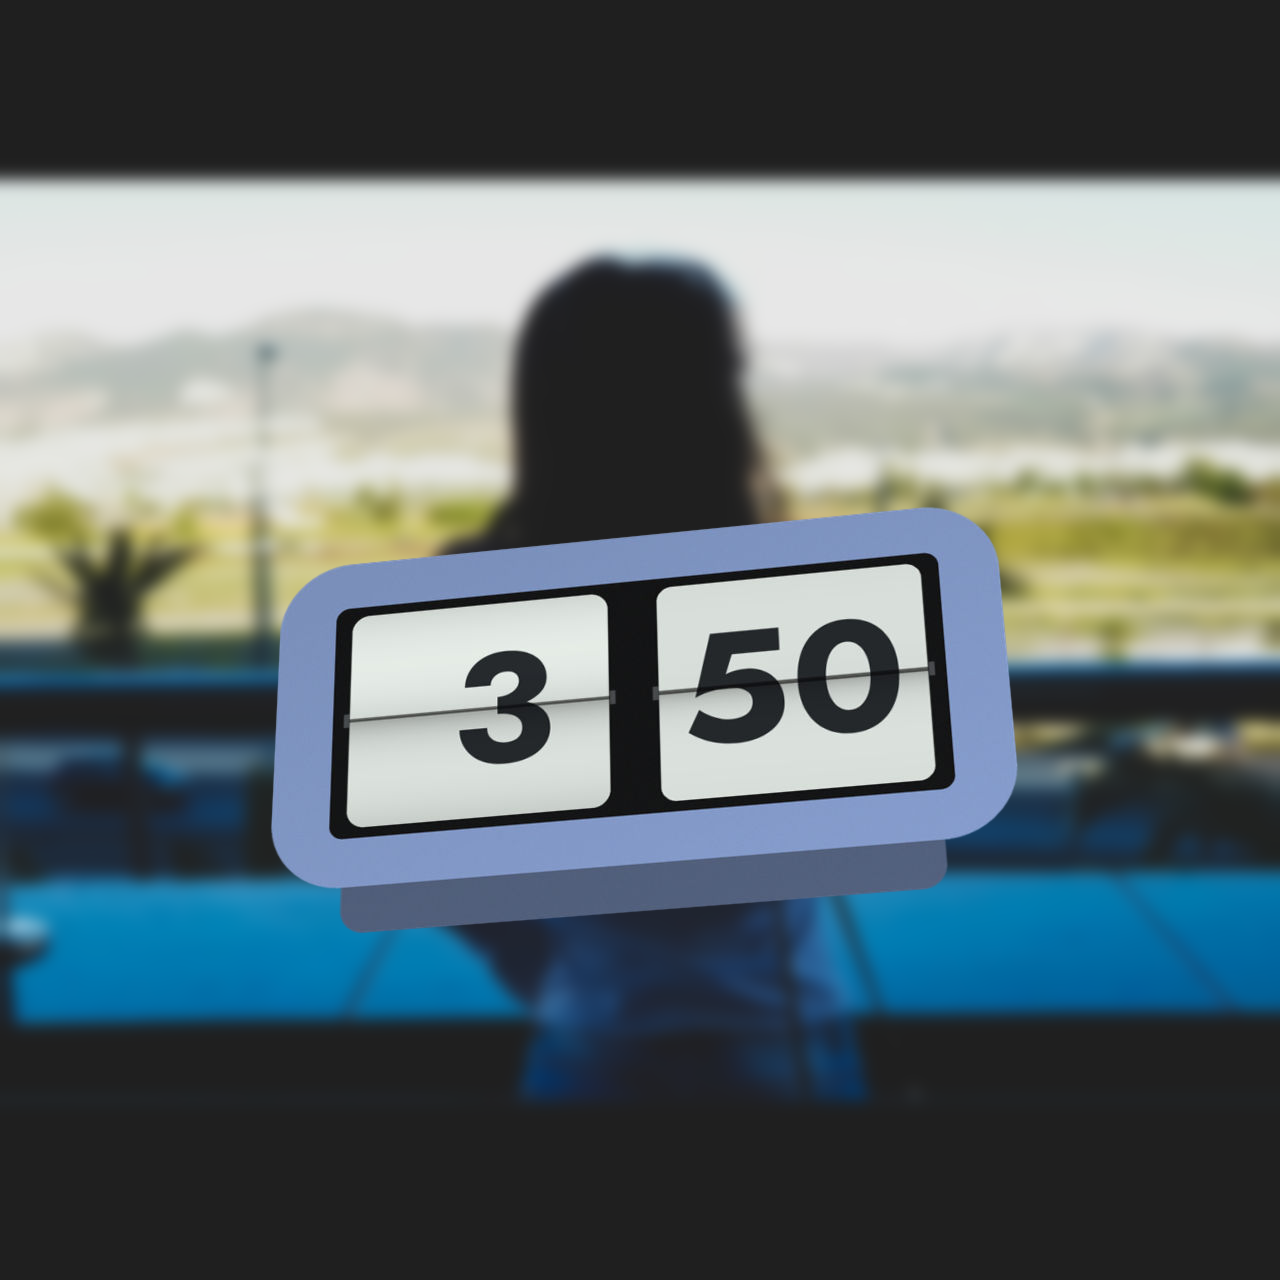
3:50
